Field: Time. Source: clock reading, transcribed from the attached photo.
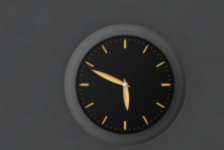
5:49
